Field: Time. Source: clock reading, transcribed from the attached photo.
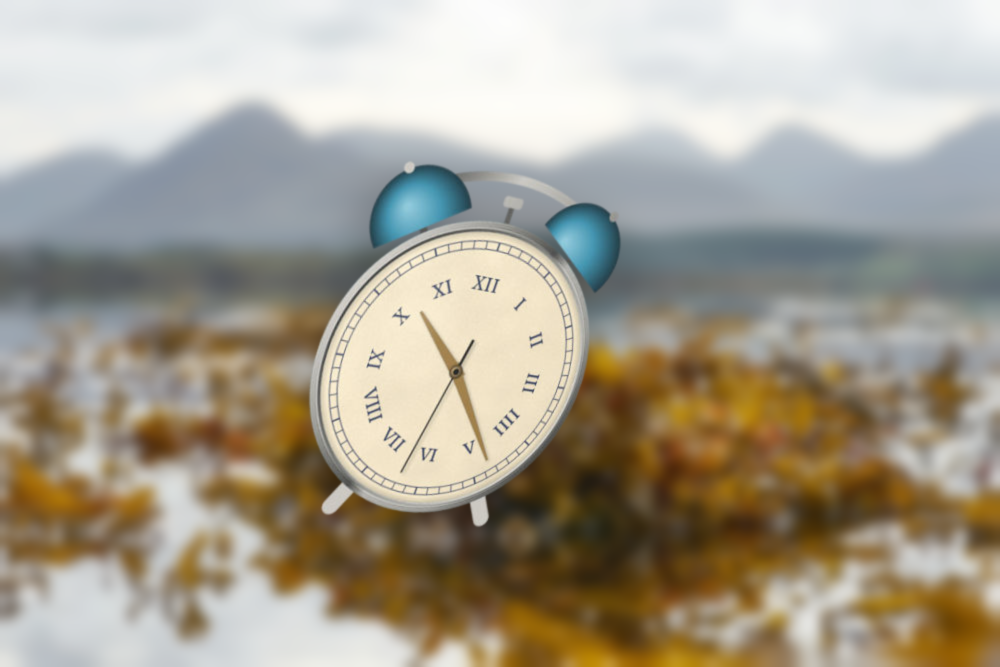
10:23:32
